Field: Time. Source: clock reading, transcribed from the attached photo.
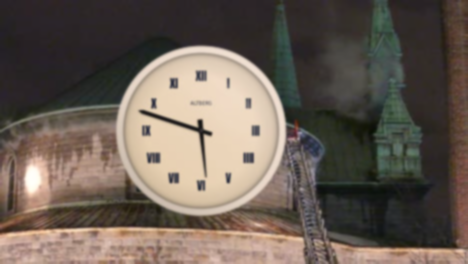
5:48
